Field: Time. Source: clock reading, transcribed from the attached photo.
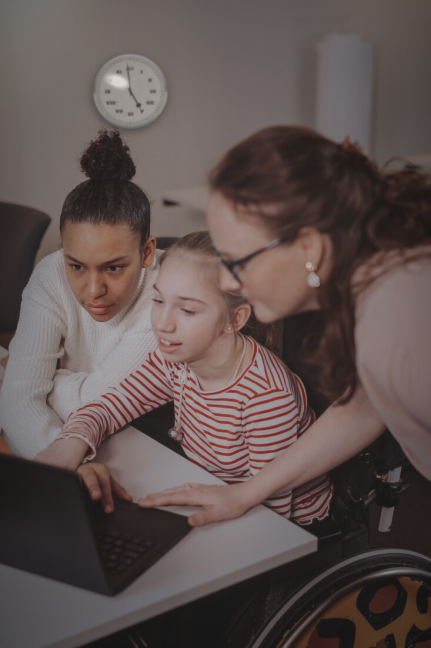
4:59
